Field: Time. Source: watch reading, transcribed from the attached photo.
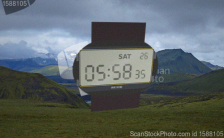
5:58:35
